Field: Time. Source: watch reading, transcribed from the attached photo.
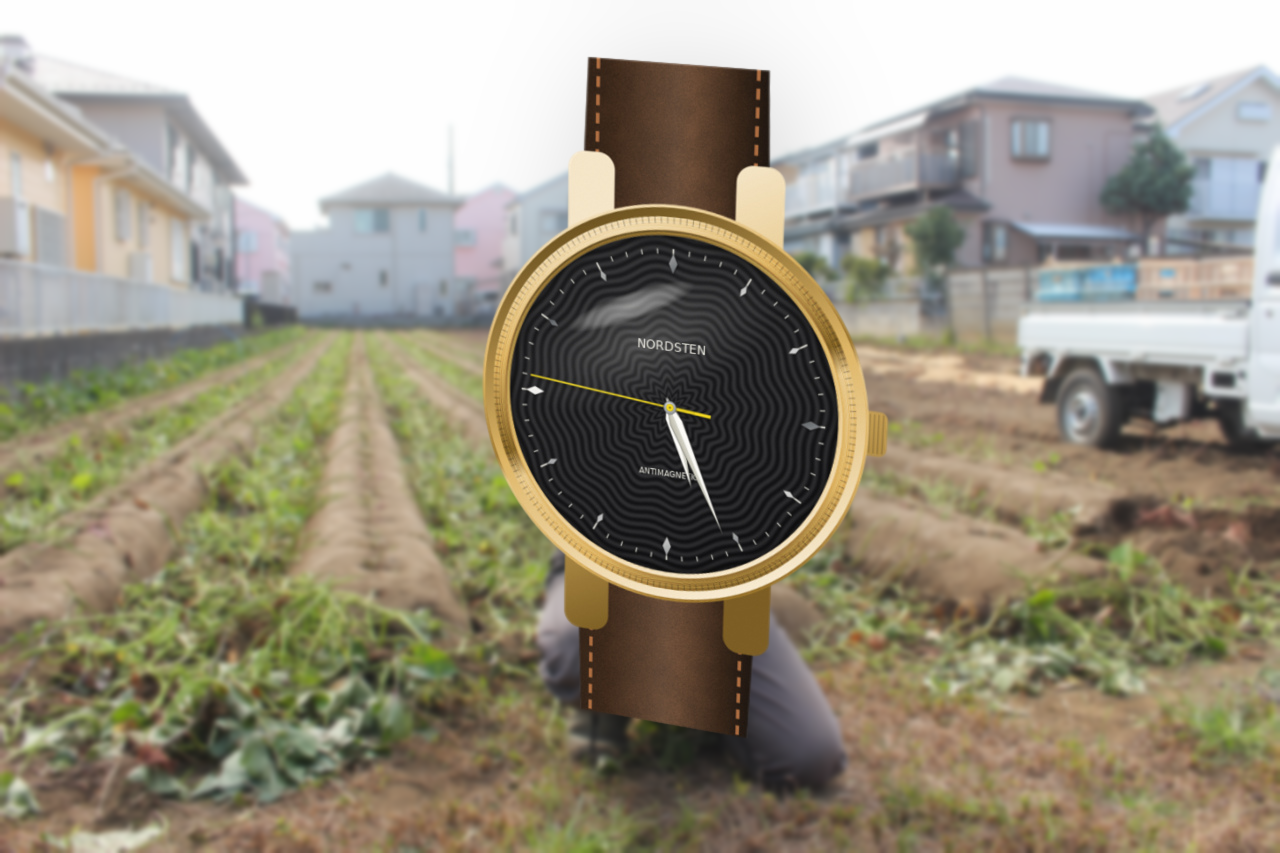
5:25:46
